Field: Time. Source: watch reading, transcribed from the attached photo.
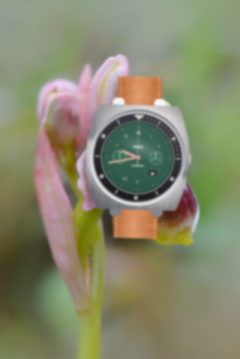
9:43
